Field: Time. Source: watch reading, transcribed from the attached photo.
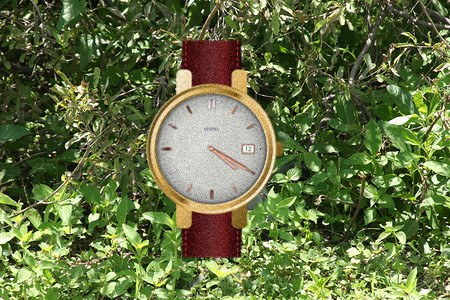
4:20
